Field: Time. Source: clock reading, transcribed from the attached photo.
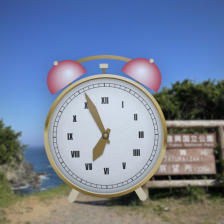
6:56
